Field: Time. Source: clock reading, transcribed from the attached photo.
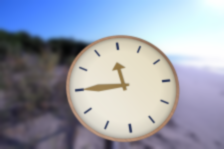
11:45
